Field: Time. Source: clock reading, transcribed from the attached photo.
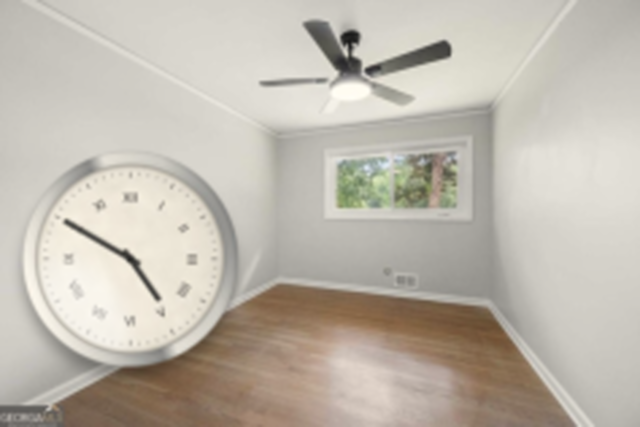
4:50
